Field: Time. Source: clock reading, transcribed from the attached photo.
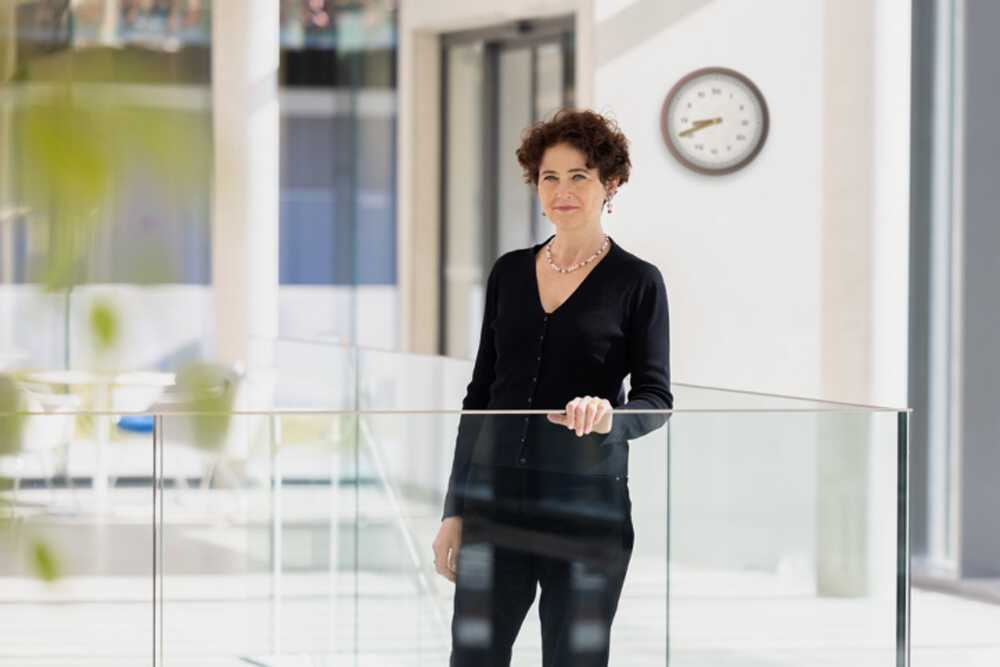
8:41
